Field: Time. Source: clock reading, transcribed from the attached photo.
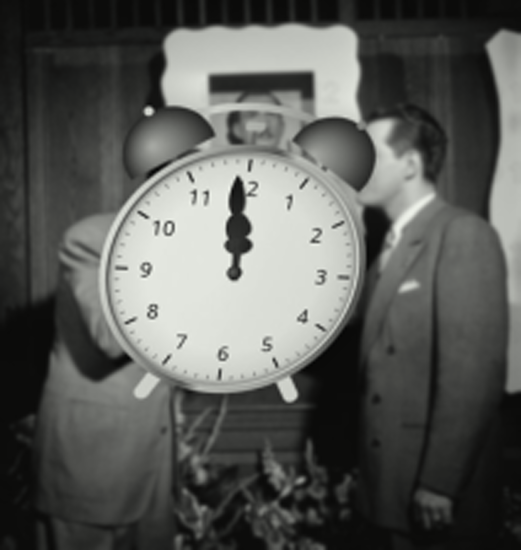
11:59
